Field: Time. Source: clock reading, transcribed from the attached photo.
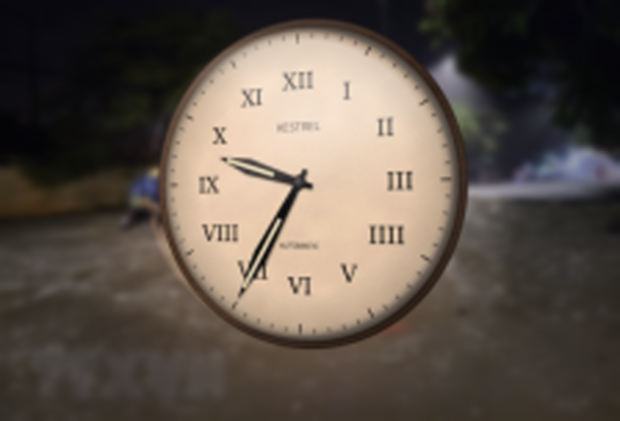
9:35
